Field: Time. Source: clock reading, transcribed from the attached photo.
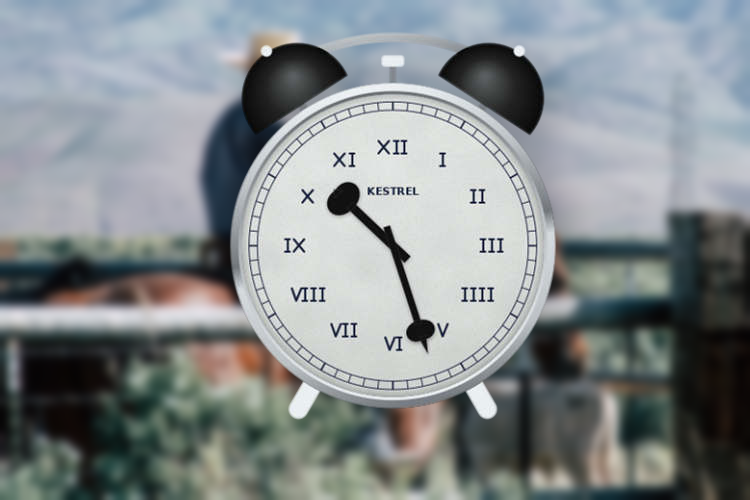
10:27
